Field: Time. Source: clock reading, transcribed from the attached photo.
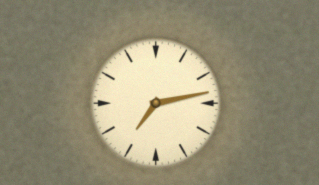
7:13
